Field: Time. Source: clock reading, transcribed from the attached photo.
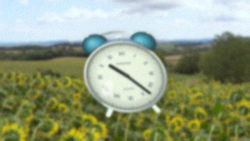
10:23
